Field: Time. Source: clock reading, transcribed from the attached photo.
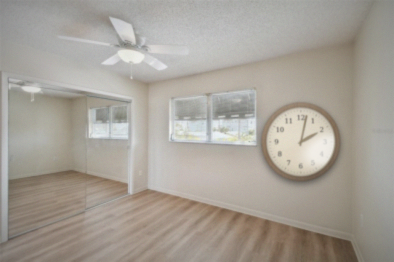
2:02
